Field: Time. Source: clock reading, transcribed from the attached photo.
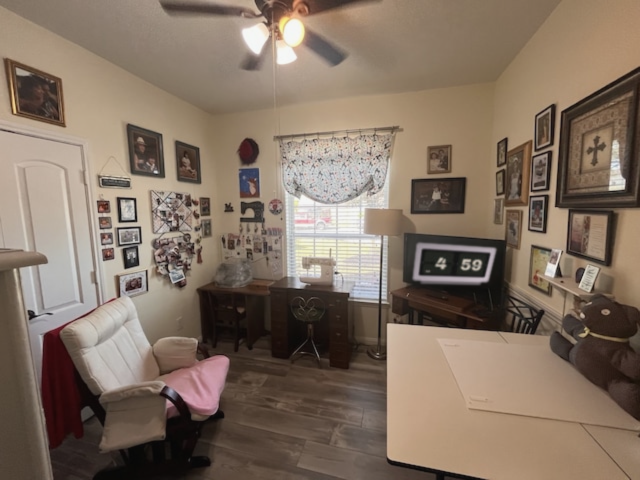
4:59
